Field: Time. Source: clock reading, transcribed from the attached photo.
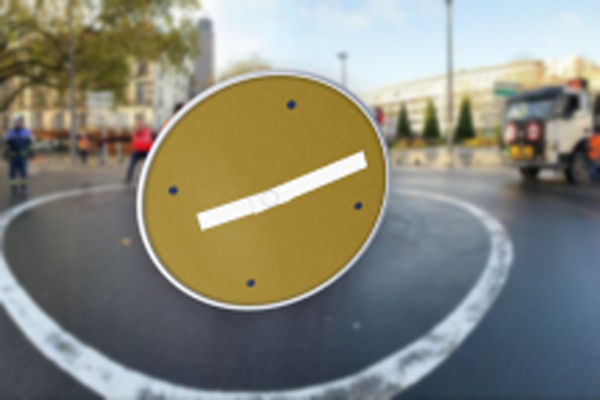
8:10
